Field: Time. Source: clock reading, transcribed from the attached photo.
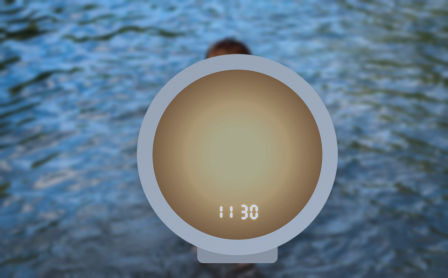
11:30
